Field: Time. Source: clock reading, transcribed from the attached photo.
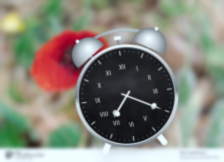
7:20
